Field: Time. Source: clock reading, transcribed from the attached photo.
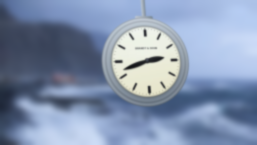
2:42
